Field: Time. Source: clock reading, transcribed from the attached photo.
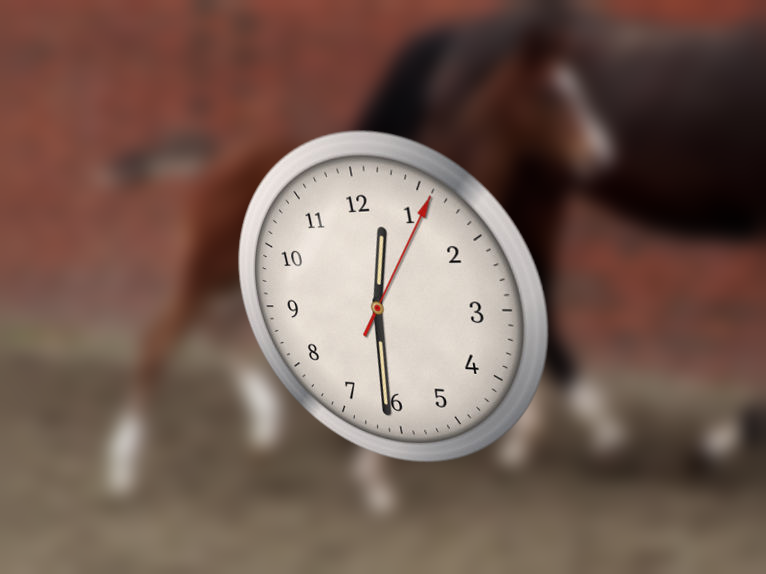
12:31:06
